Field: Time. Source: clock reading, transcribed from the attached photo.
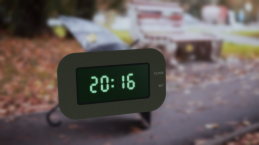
20:16
